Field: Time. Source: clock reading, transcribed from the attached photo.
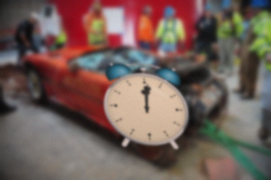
12:01
